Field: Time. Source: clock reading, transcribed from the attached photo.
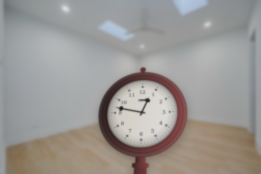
12:47
